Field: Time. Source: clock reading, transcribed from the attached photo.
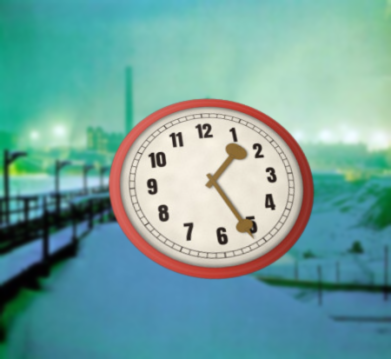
1:26
